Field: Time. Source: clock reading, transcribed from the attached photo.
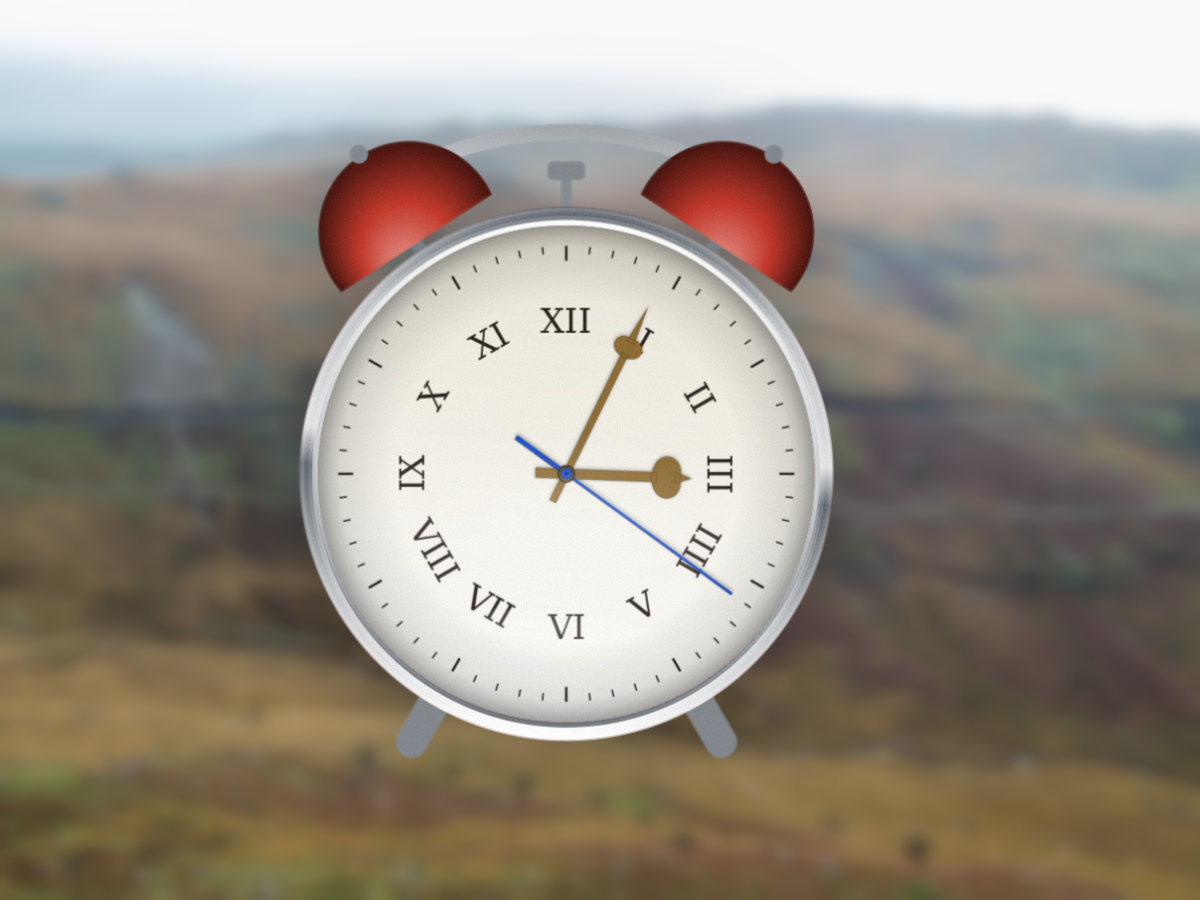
3:04:21
